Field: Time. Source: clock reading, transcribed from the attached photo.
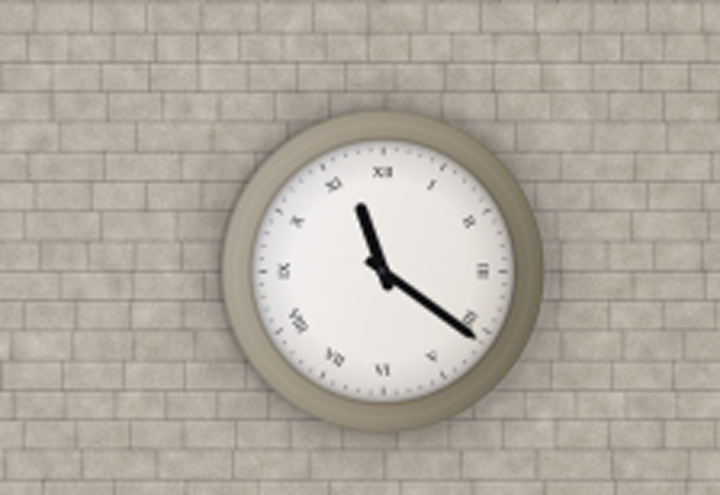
11:21
